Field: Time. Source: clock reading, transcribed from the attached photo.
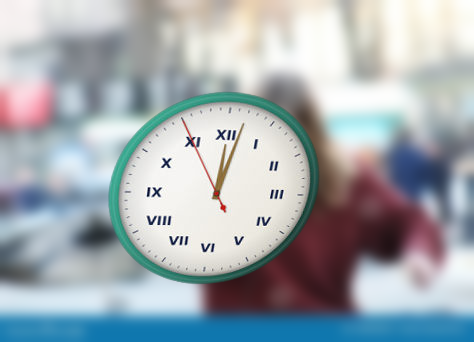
12:01:55
